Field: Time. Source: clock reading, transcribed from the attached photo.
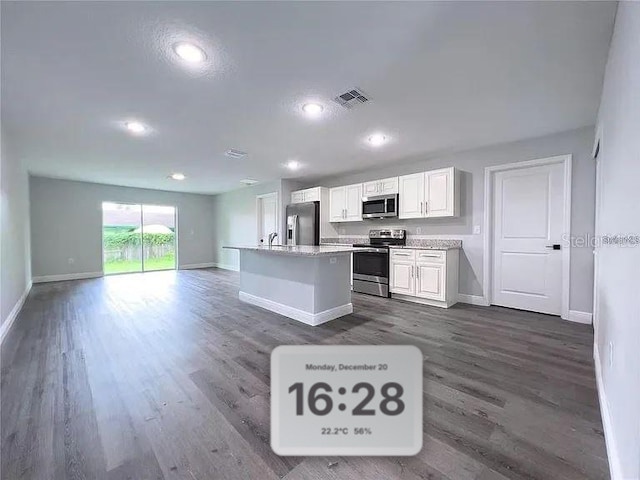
16:28
